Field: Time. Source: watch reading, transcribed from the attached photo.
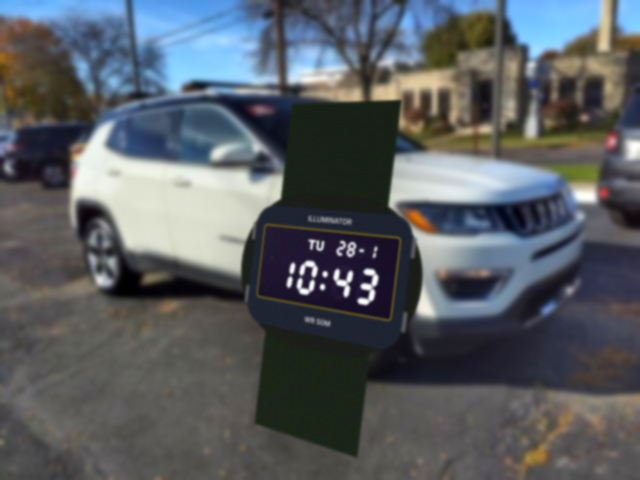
10:43
